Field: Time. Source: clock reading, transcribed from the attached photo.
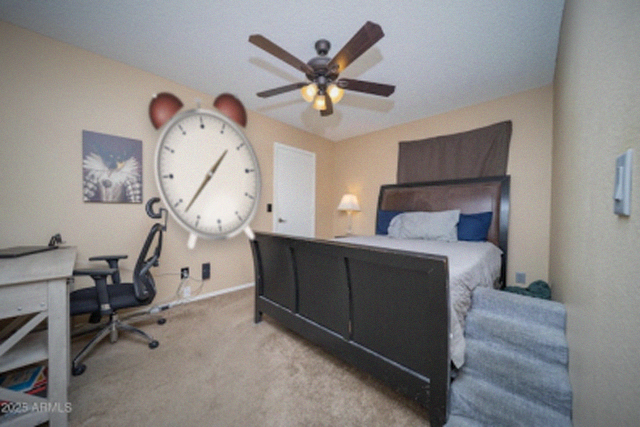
1:38
